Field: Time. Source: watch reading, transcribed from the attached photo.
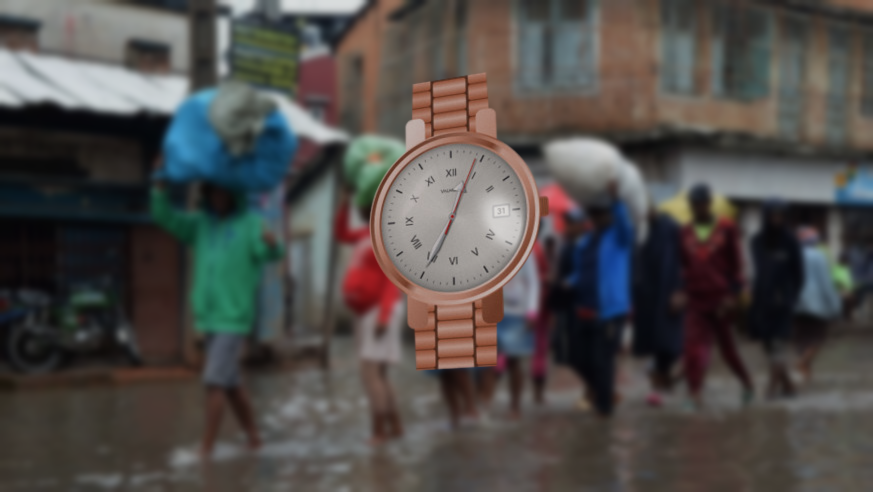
12:35:04
